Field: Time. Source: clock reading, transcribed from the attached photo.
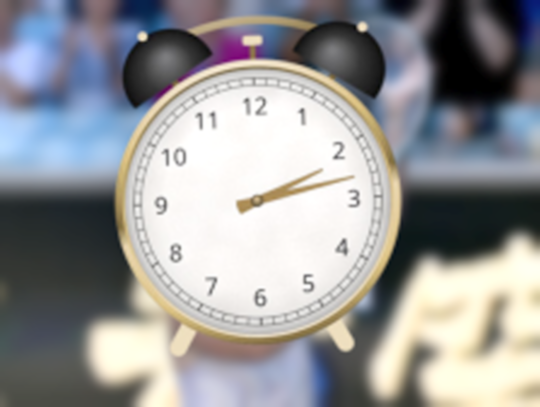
2:13
